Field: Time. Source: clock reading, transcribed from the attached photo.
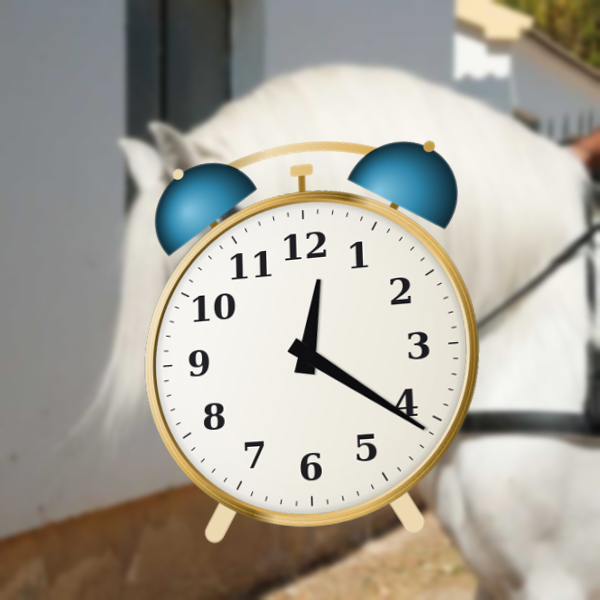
12:21
